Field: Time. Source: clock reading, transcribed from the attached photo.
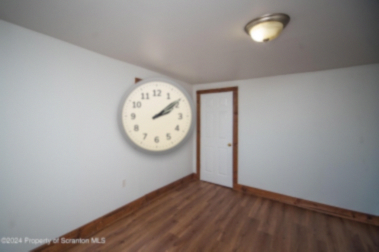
2:09
